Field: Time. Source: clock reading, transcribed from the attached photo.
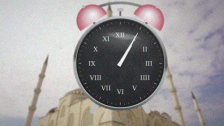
1:05
